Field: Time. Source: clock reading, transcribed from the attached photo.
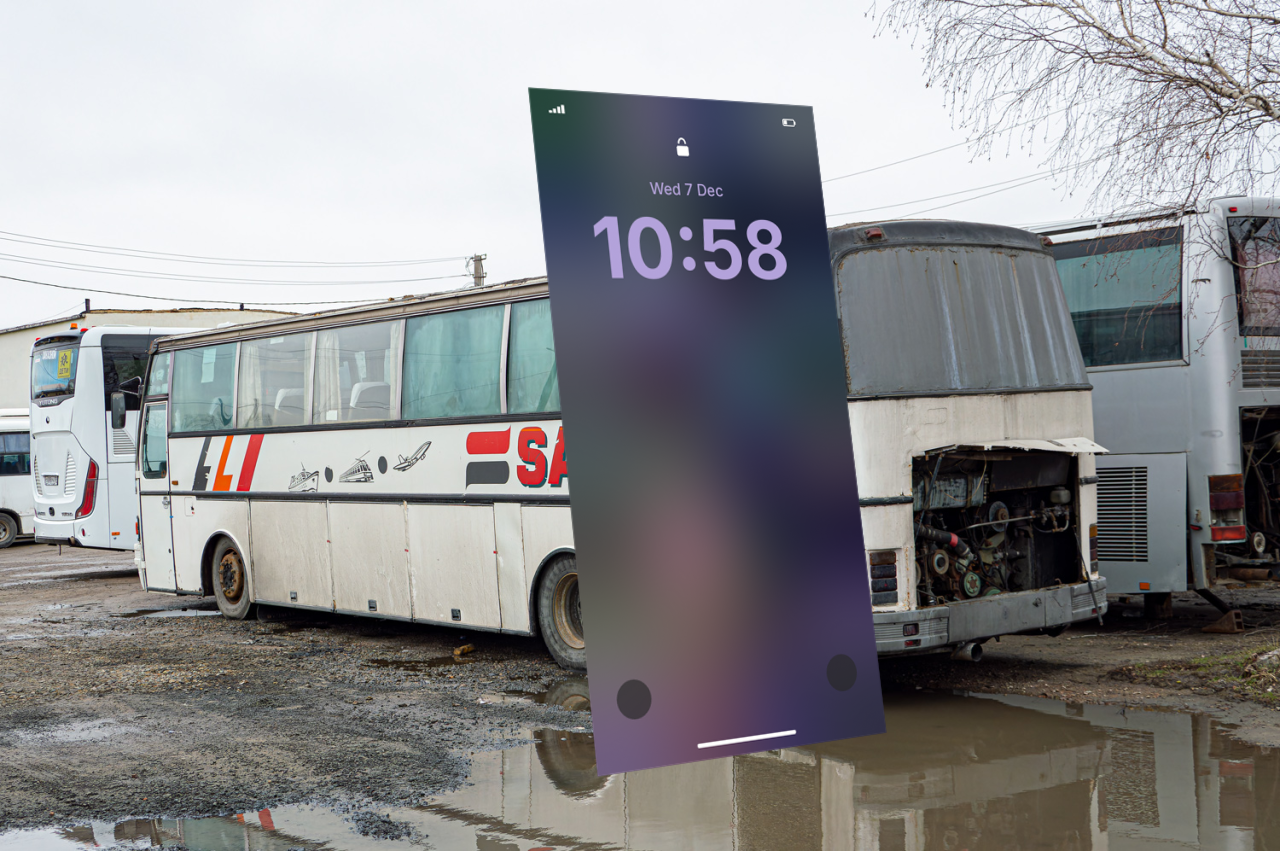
10:58
